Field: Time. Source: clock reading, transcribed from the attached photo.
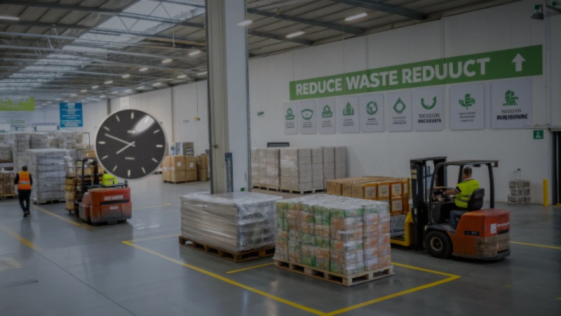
7:48
